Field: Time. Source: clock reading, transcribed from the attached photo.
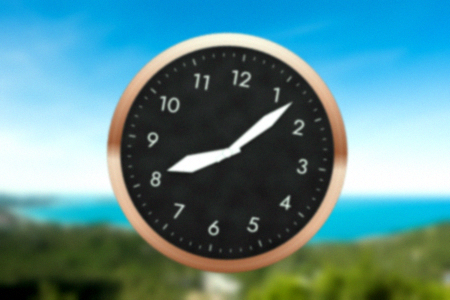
8:07
